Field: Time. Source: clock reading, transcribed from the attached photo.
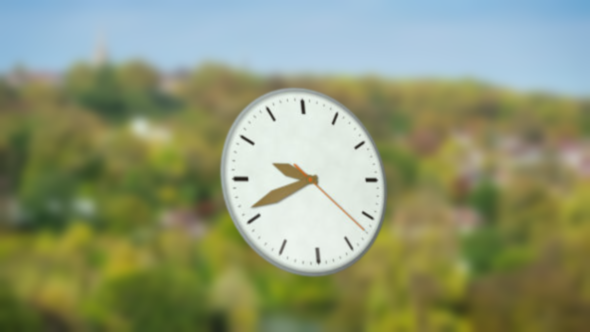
9:41:22
